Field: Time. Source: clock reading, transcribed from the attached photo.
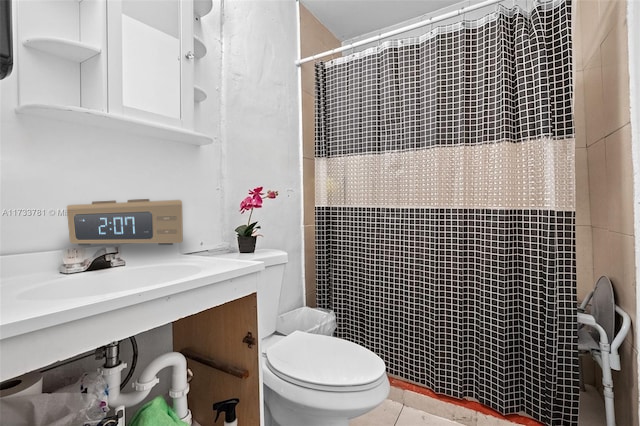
2:07
